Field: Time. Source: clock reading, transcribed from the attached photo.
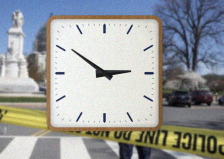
2:51
